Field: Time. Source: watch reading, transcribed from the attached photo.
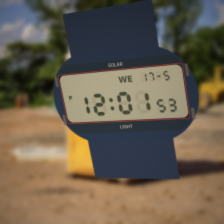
12:01:53
